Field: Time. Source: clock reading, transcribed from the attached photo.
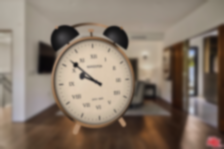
9:52
